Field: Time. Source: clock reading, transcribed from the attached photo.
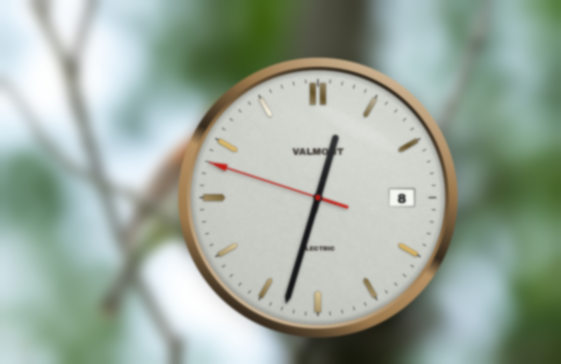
12:32:48
